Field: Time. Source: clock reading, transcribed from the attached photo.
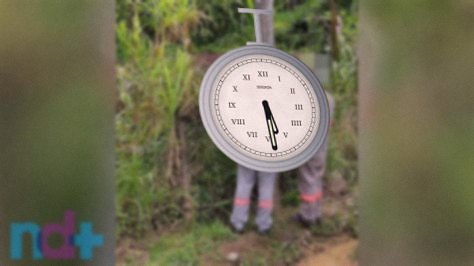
5:29
